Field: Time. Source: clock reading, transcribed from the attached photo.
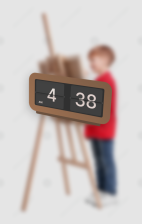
4:38
